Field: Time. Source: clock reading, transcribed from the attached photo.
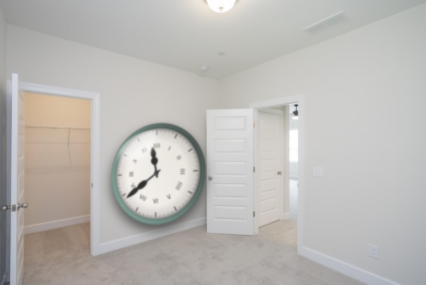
11:39
